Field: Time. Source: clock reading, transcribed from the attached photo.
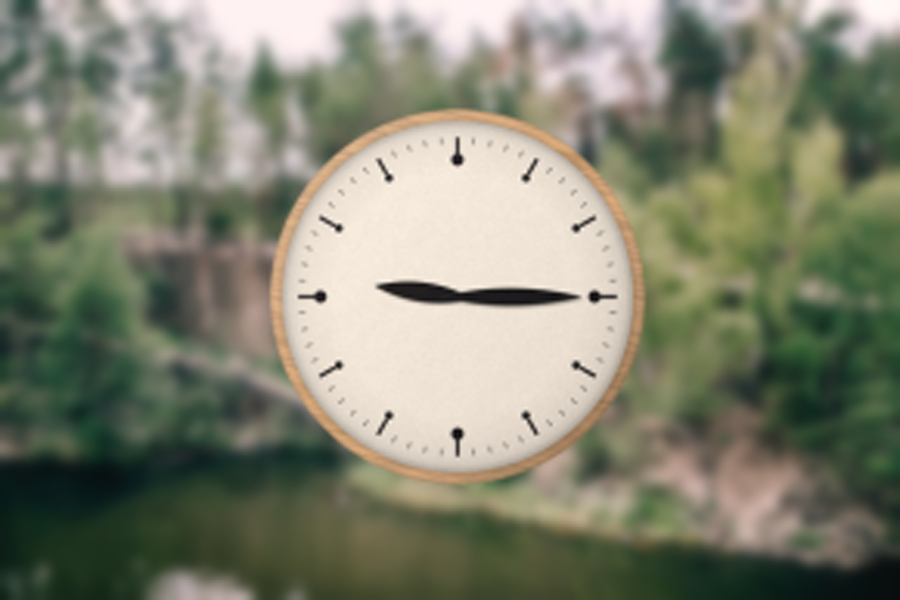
9:15
